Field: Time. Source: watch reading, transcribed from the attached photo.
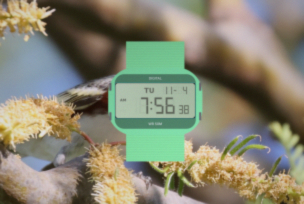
7:56
